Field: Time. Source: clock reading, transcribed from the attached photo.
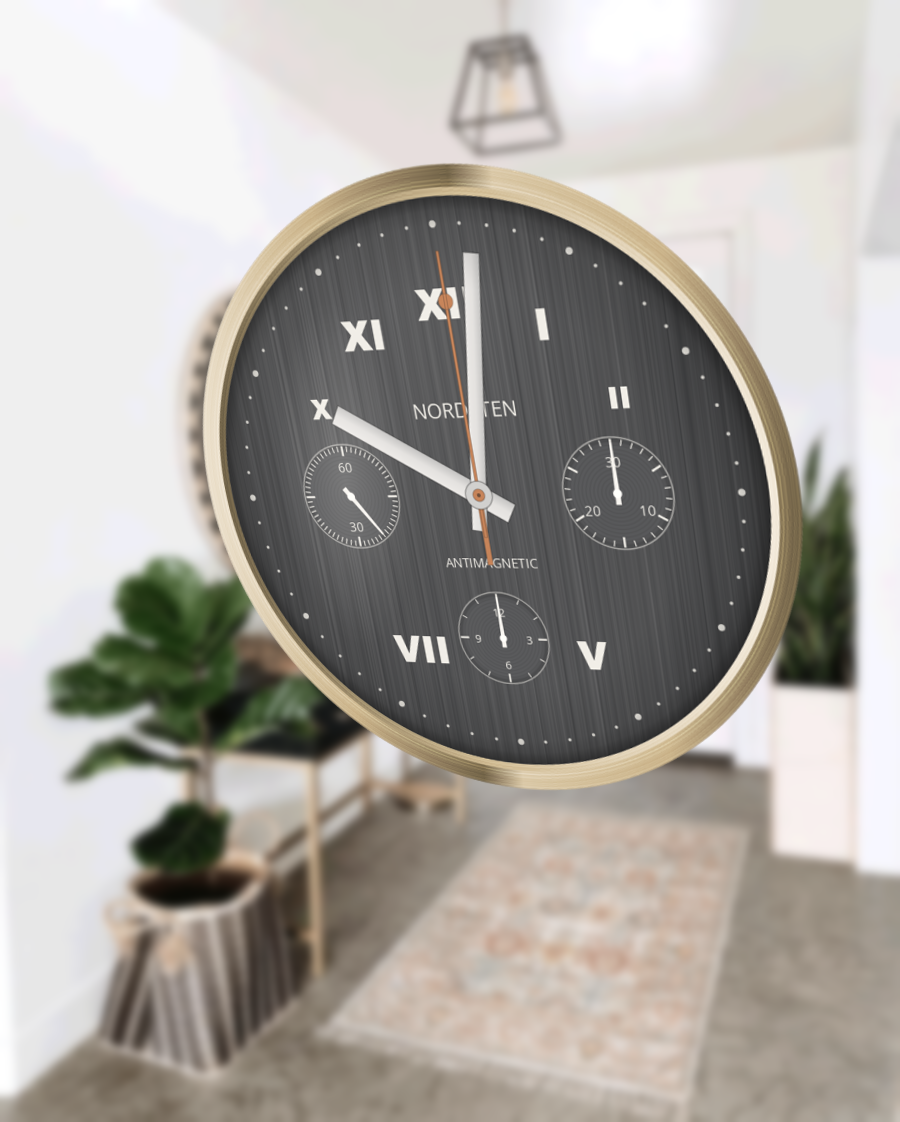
10:01:24
